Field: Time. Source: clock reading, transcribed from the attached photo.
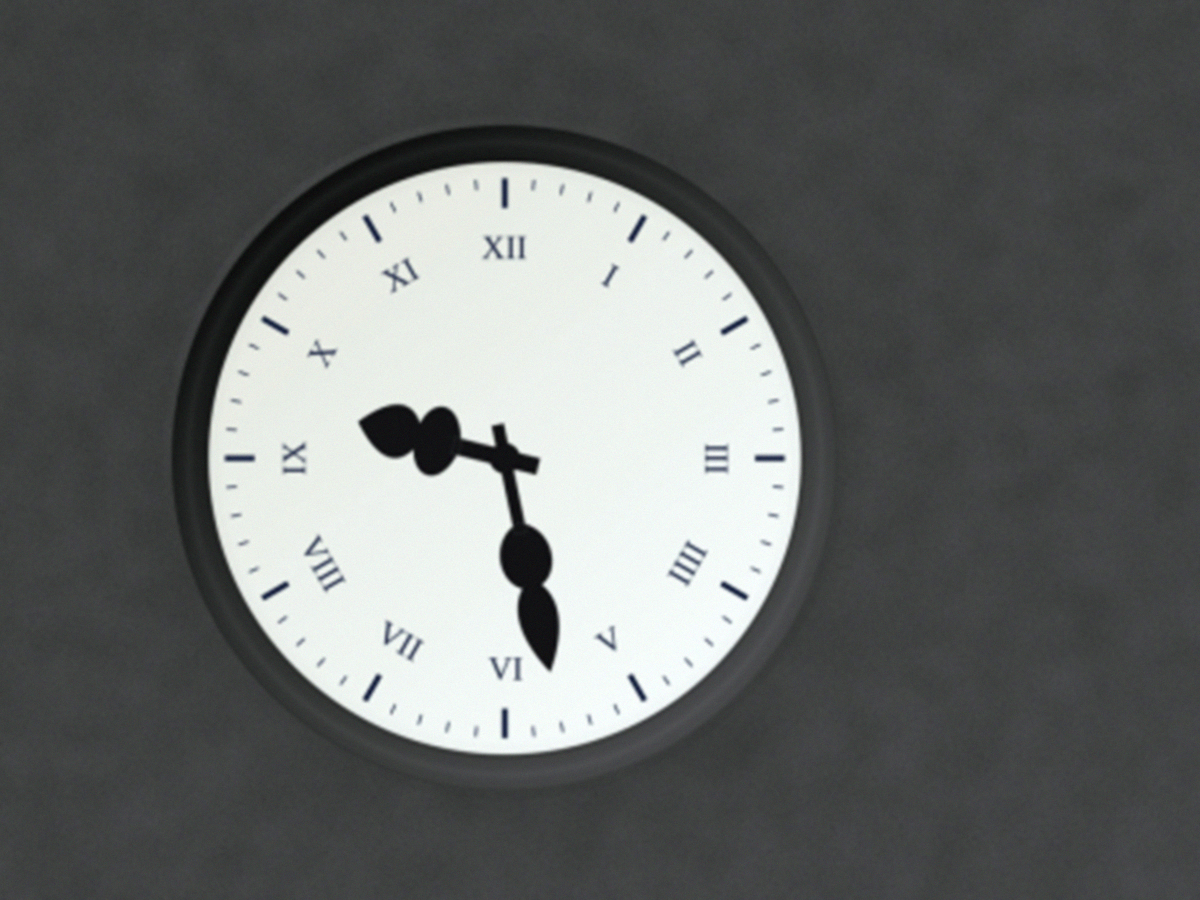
9:28
